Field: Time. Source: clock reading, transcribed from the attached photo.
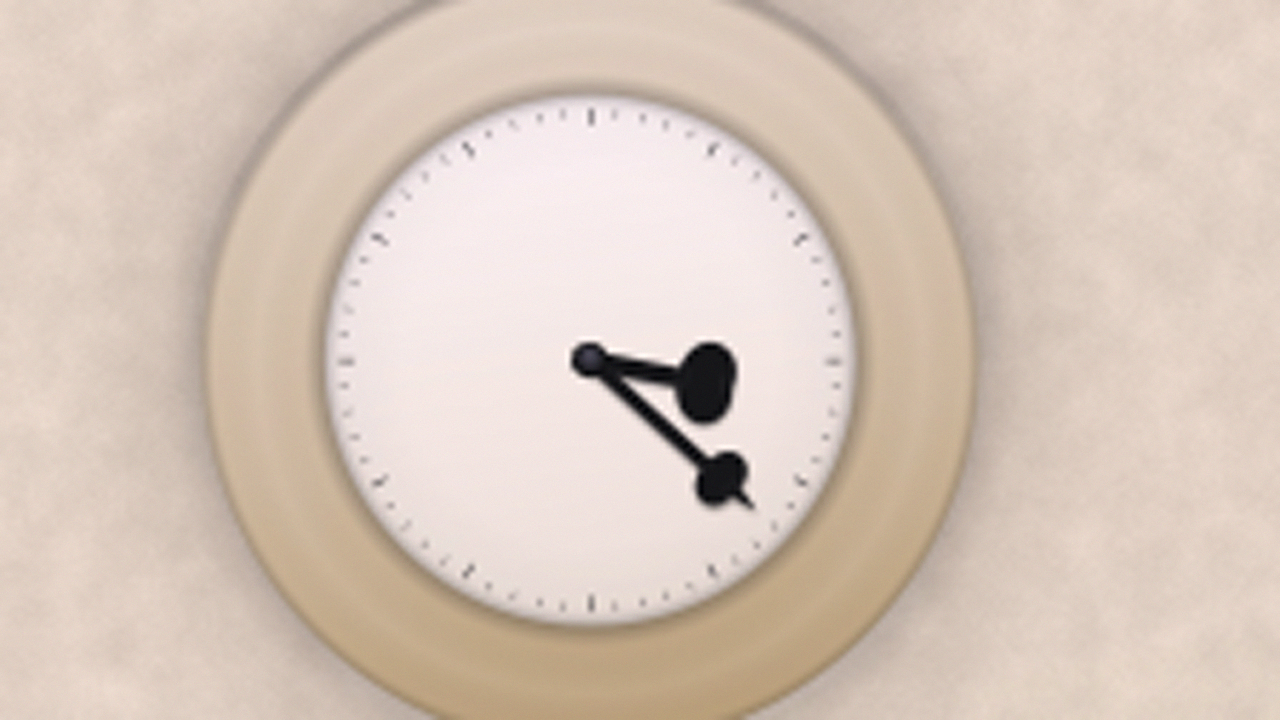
3:22
